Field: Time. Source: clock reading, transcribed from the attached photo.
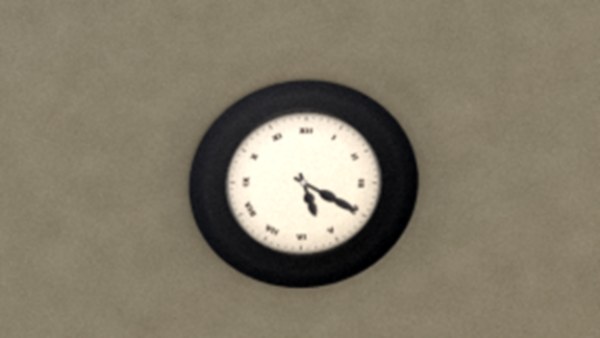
5:20
